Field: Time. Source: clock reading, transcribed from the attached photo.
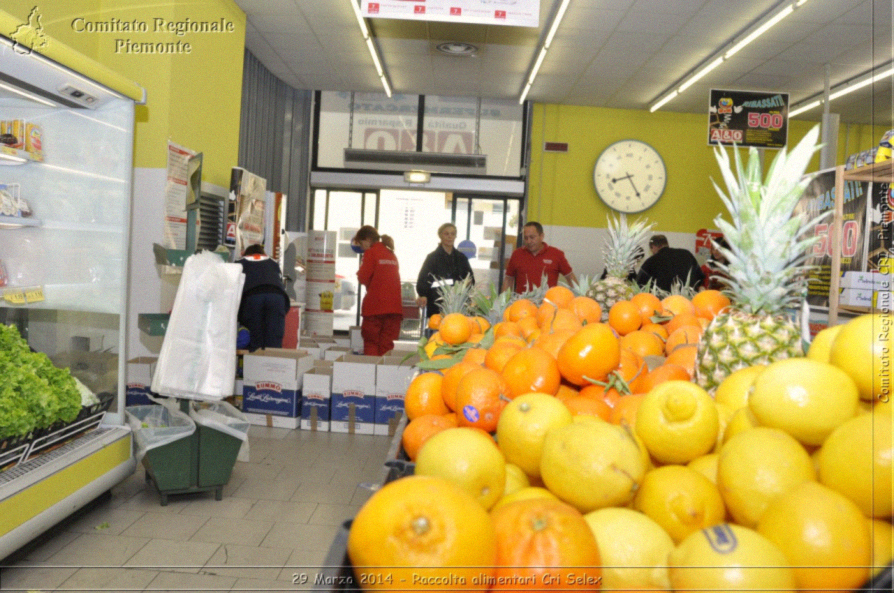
8:25
